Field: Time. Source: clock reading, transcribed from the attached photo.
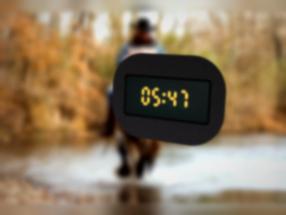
5:47
